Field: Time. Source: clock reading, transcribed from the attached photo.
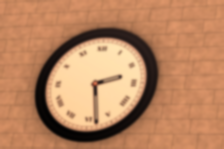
2:28
